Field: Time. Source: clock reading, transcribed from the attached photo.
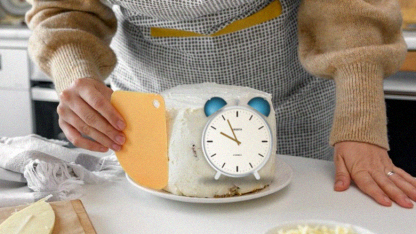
9:56
